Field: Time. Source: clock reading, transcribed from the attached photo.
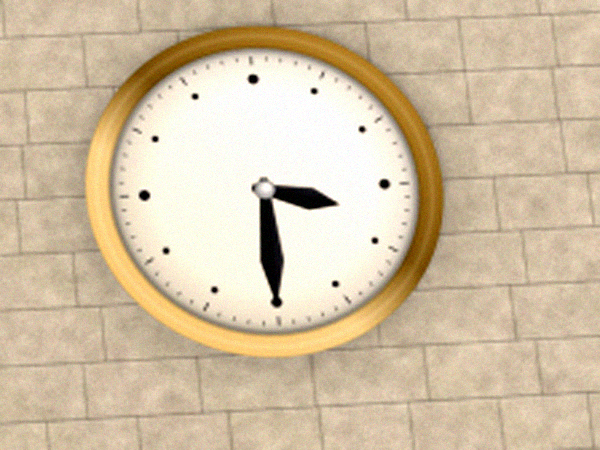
3:30
